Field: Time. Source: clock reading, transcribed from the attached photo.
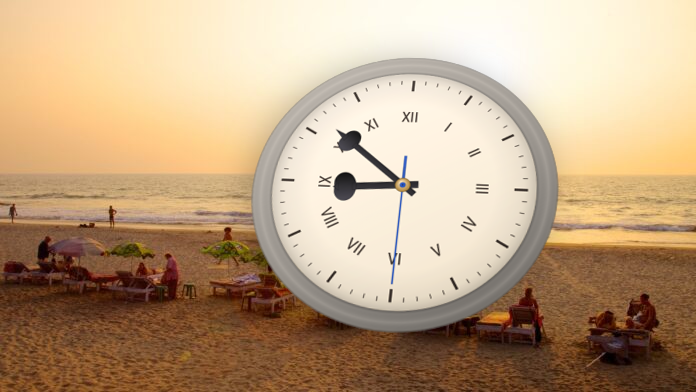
8:51:30
